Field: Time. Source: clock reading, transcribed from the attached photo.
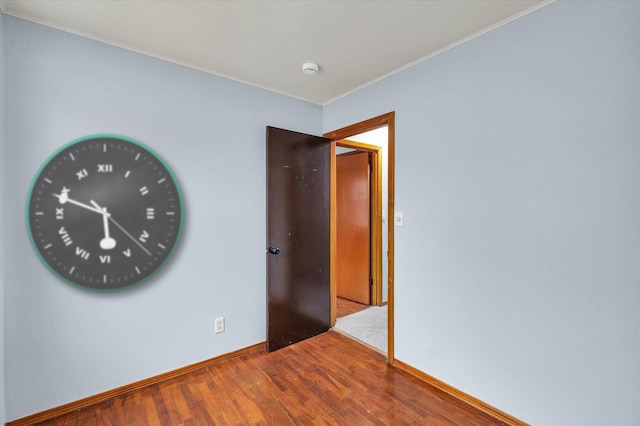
5:48:22
